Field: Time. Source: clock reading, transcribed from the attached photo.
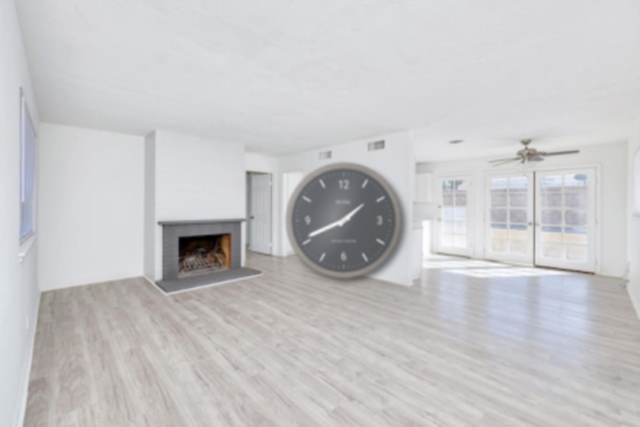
1:41
